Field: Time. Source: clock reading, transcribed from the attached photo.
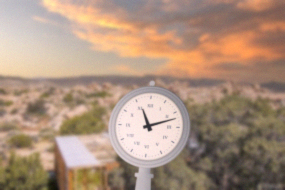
11:12
